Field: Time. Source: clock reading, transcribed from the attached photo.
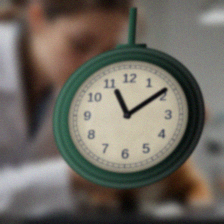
11:09
